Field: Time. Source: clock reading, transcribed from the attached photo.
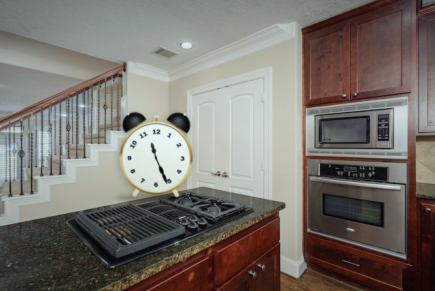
11:26
